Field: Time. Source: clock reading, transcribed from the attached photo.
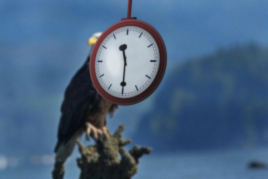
11:30
